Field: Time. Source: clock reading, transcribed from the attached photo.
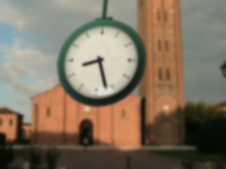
8:27
